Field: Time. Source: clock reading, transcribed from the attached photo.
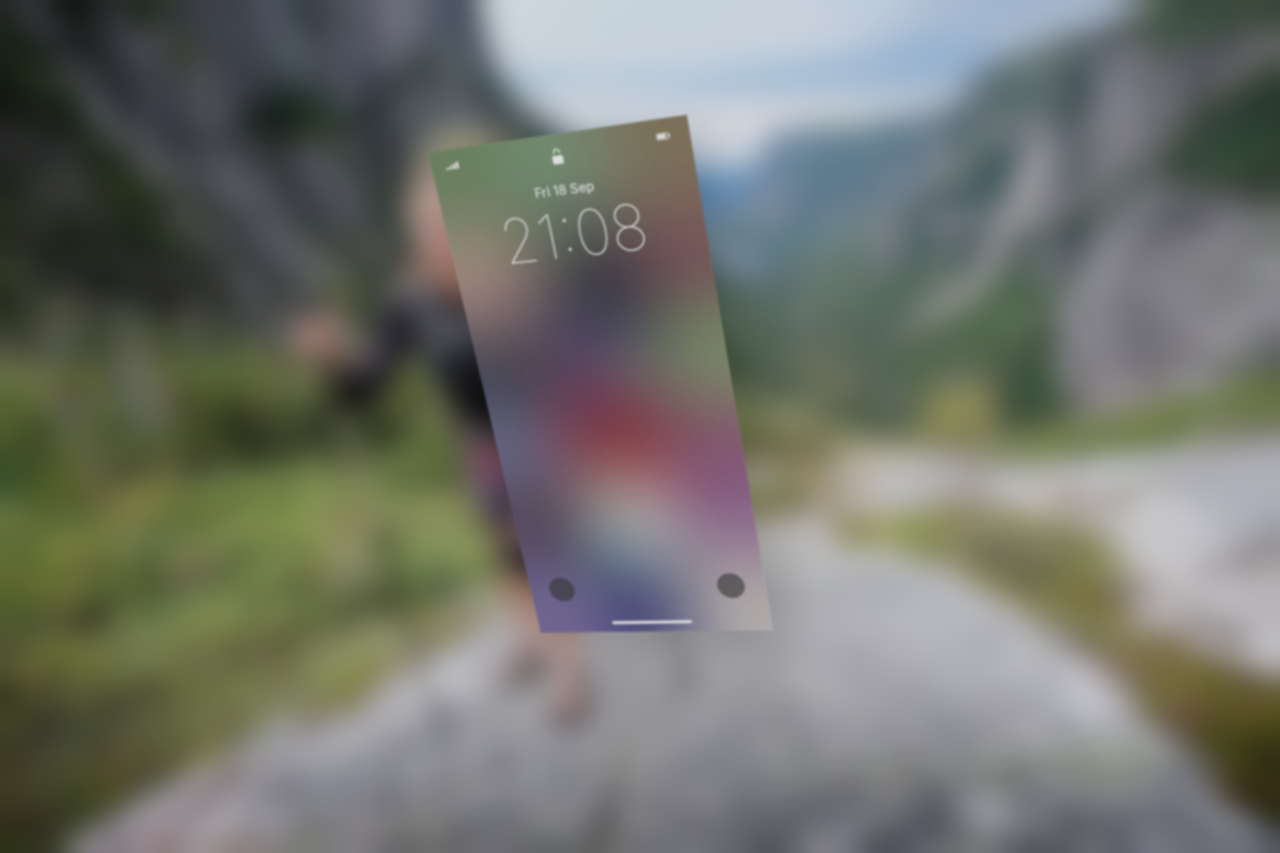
21:08
